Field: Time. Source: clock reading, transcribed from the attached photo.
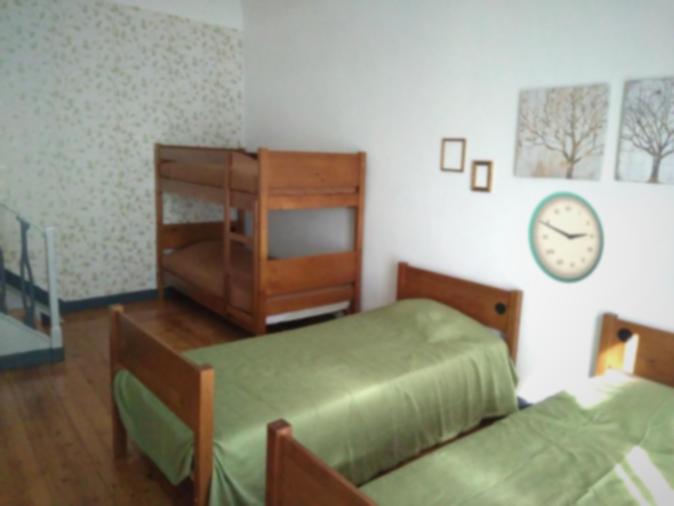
2:49
